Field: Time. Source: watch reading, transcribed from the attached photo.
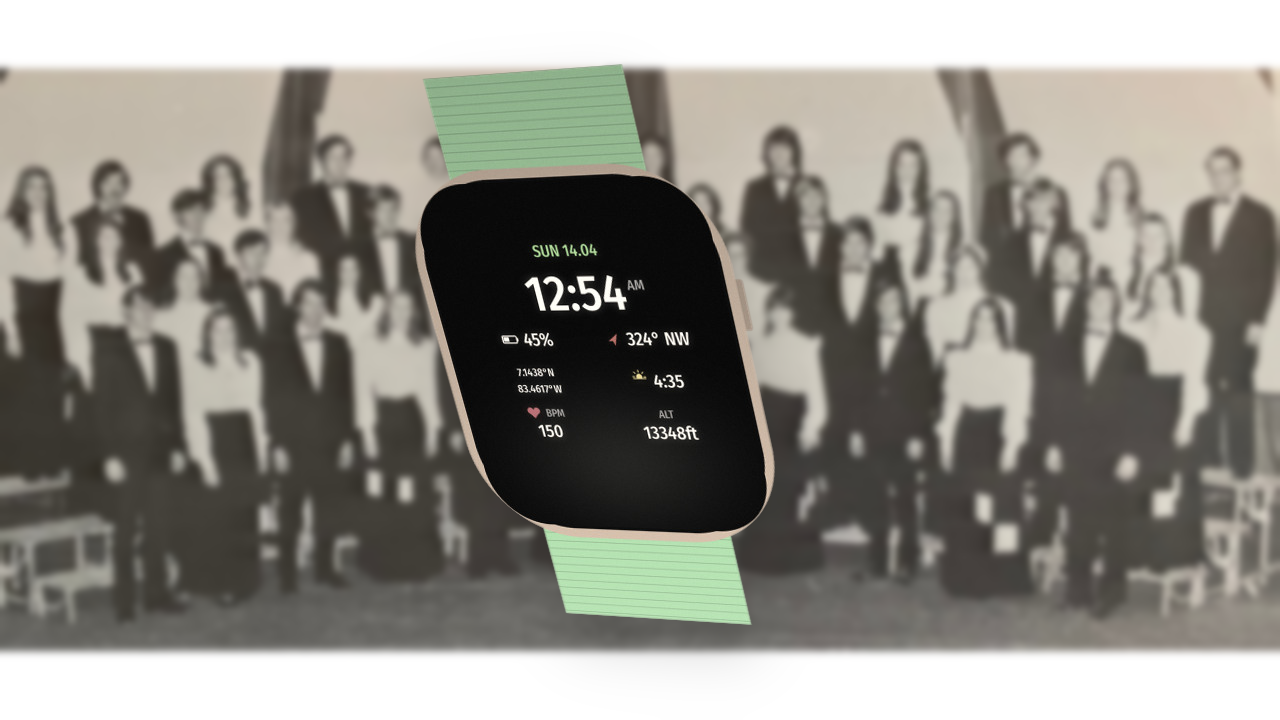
12:54
